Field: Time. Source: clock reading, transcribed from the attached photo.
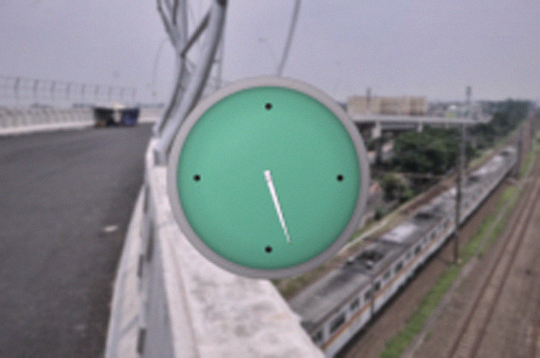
5:27
